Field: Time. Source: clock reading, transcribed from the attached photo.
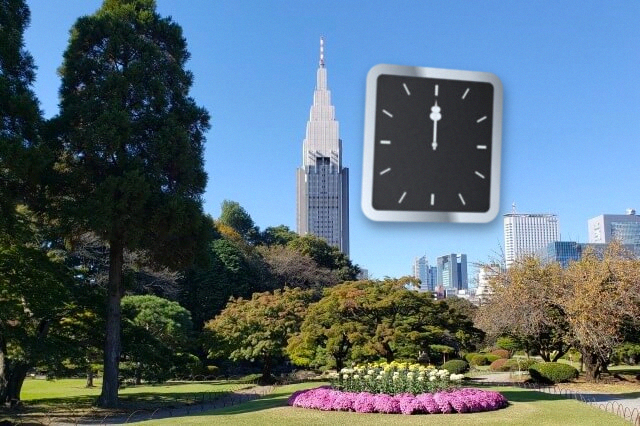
12:00
